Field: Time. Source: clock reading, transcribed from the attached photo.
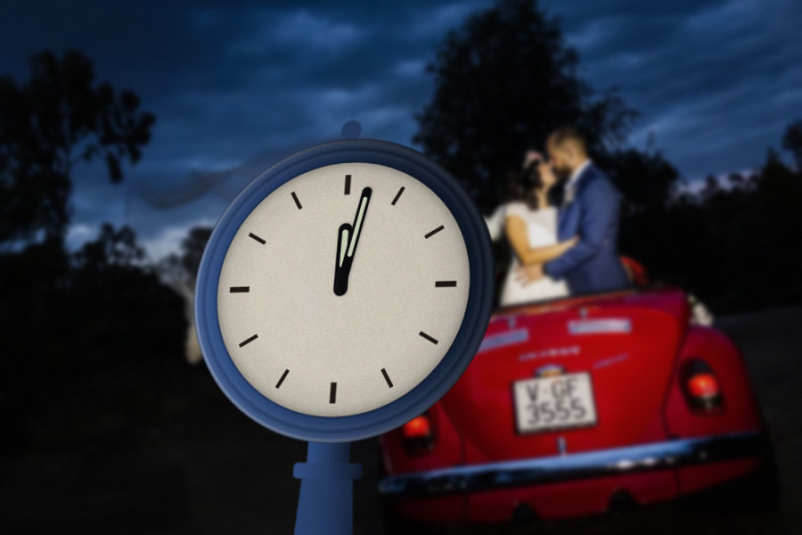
12:02
